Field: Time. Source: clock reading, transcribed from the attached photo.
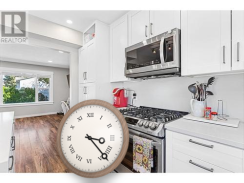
3:23
